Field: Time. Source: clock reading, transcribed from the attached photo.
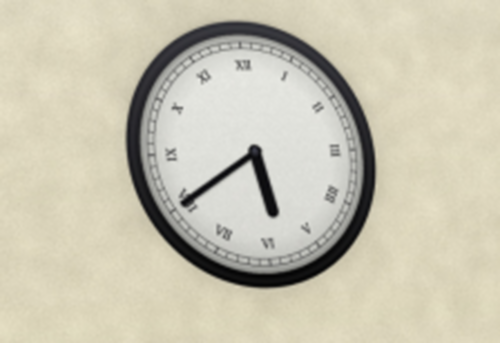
5:40
